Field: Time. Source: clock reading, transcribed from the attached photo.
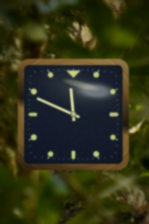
11:49
